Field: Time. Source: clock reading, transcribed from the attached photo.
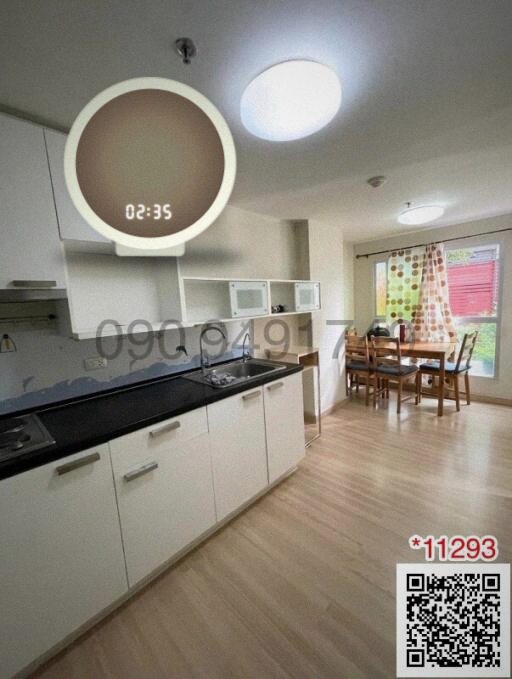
2:35
